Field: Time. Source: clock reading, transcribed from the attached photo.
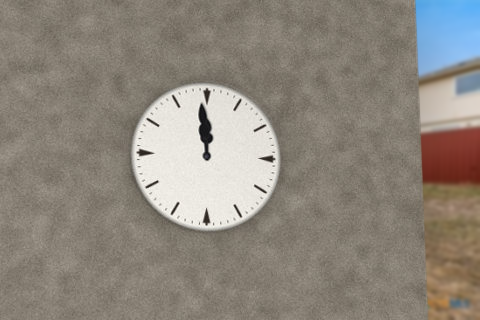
11:59
